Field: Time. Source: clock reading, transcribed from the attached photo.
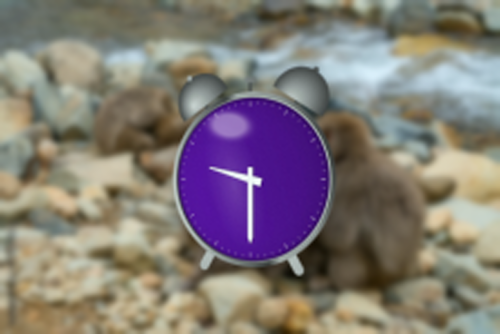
9:30
